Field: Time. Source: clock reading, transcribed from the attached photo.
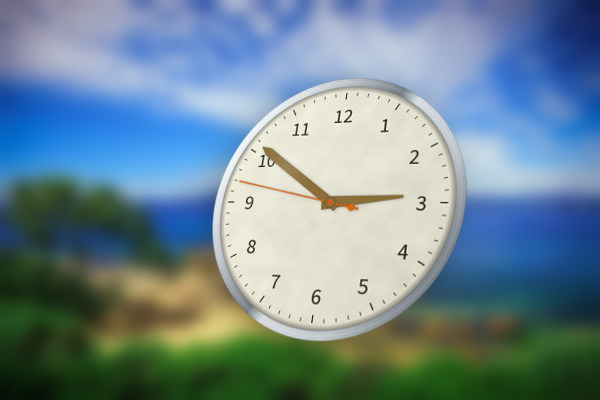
2:50:47
